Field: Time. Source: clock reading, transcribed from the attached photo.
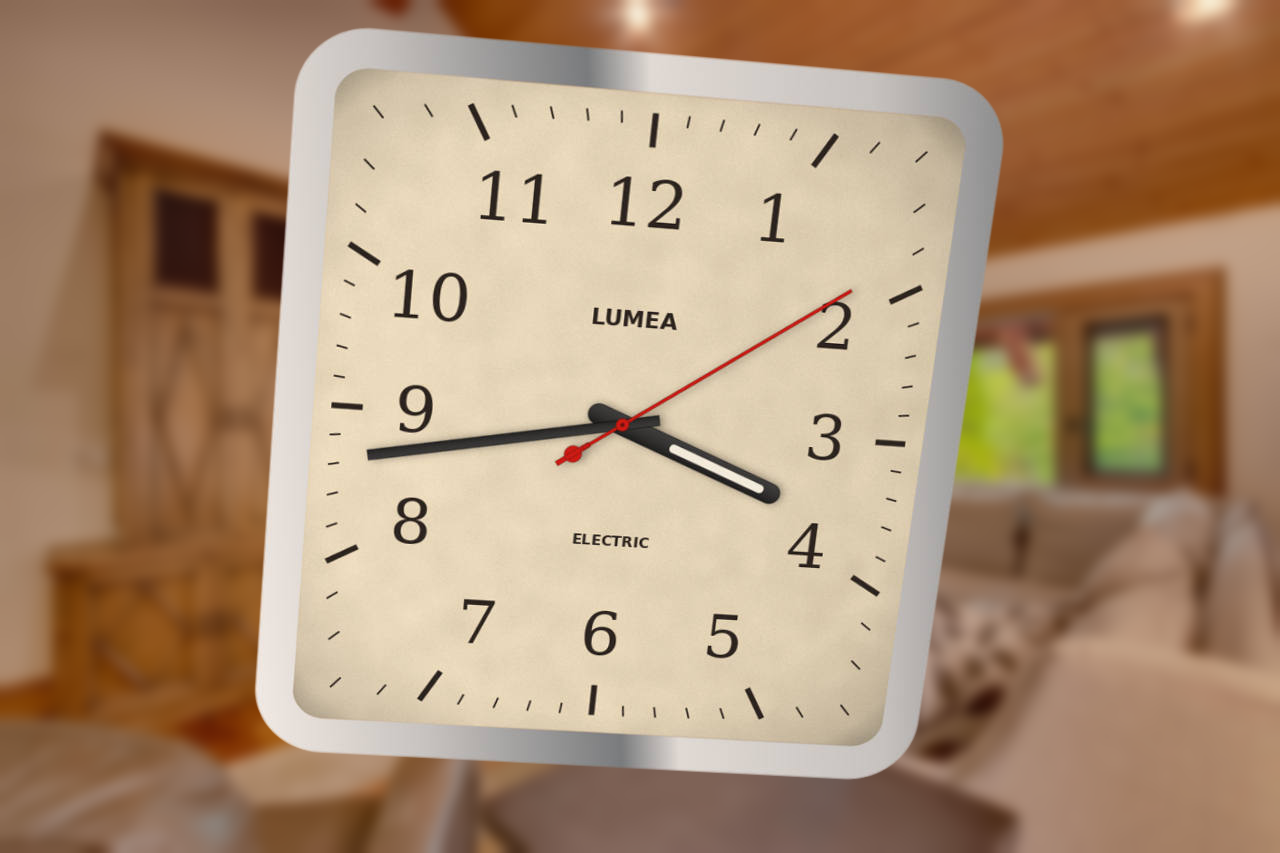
3:43:09
